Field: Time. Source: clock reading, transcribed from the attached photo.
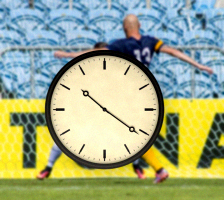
10:21
